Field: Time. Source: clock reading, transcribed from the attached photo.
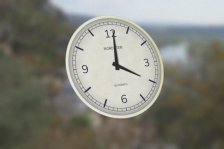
4:01
